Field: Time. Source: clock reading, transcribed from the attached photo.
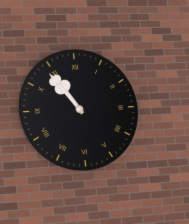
10:54
